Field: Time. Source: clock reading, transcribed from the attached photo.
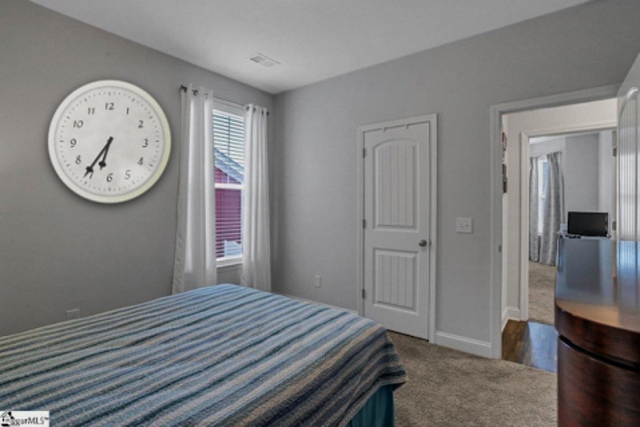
6:36
